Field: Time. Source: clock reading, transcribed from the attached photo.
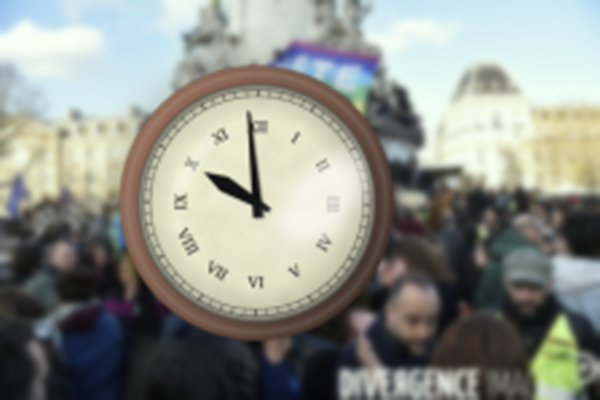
9:59
